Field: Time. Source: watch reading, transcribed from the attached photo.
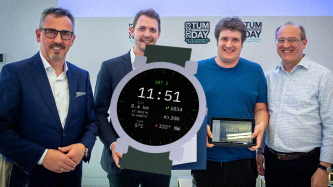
11:51
